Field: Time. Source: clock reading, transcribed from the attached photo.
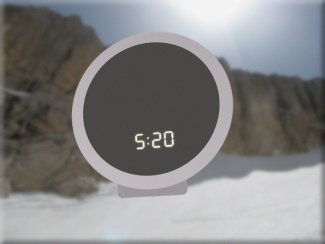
5:20
